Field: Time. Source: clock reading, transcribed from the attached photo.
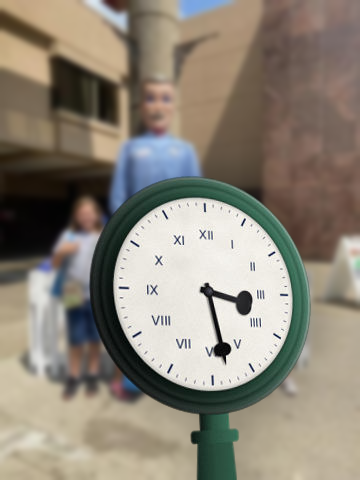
3:28
